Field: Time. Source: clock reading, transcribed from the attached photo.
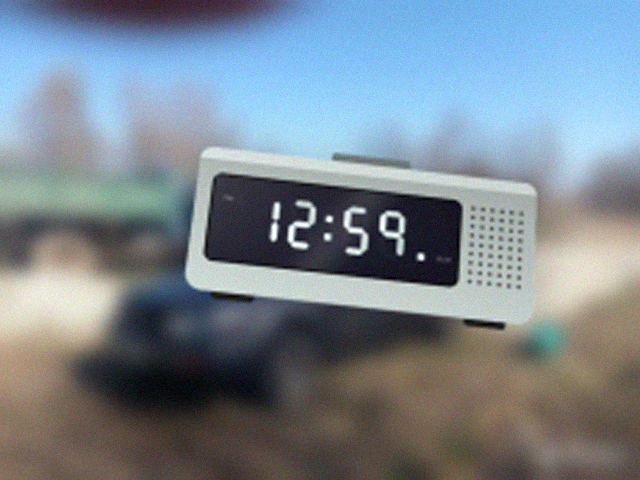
12:59
